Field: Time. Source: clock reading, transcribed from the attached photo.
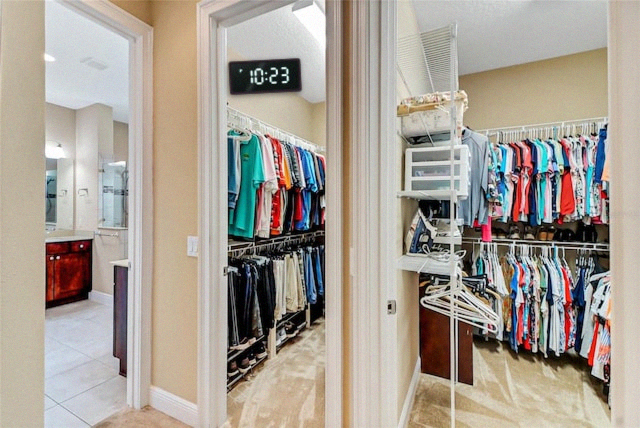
10:23
